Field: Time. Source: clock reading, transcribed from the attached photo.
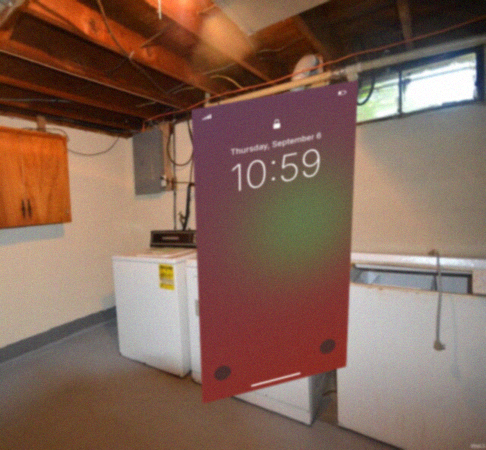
10:59
